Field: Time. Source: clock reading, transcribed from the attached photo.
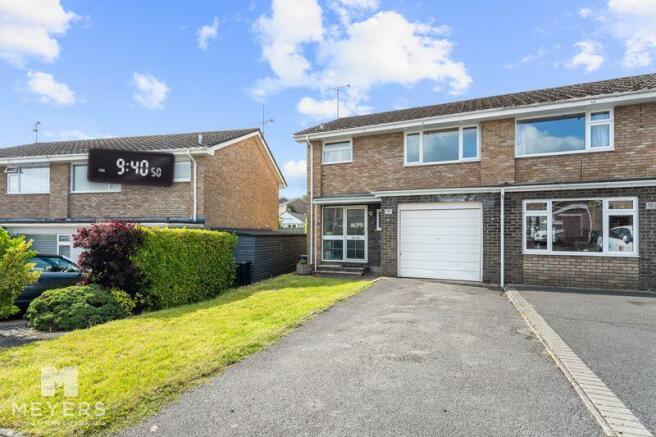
9:40
